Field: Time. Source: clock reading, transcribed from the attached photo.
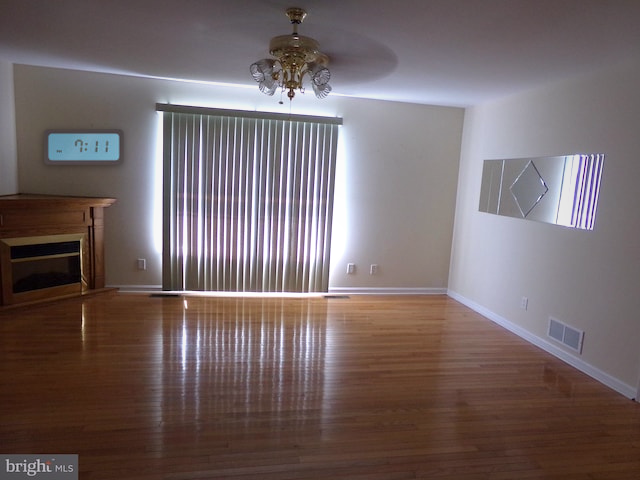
7:11
